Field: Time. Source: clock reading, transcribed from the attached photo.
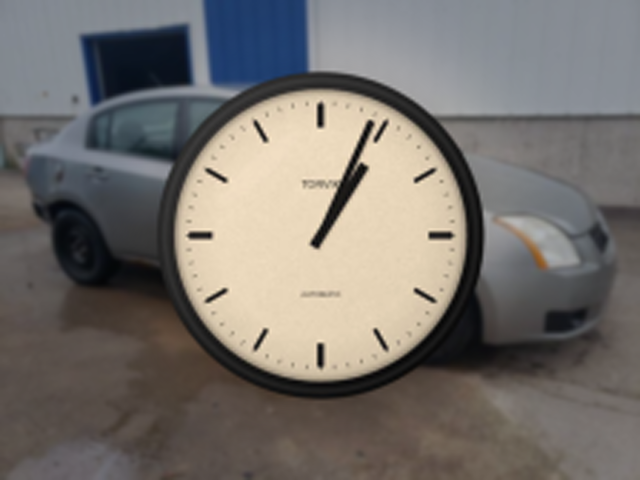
1:04
